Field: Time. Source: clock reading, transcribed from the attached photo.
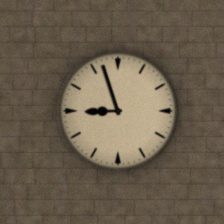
8:57
